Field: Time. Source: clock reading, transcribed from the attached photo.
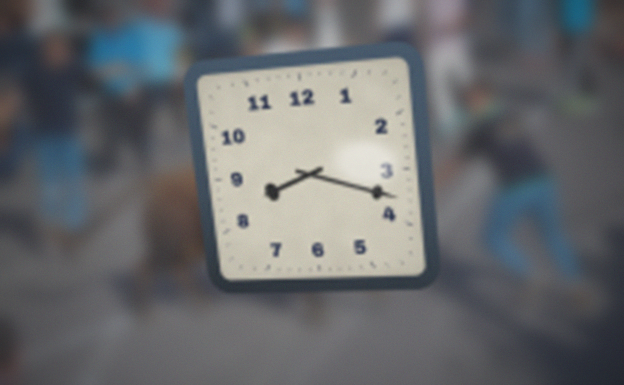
8:18
